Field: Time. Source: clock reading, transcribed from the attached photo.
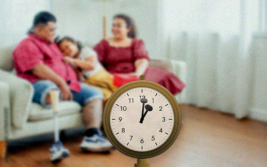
1:01
